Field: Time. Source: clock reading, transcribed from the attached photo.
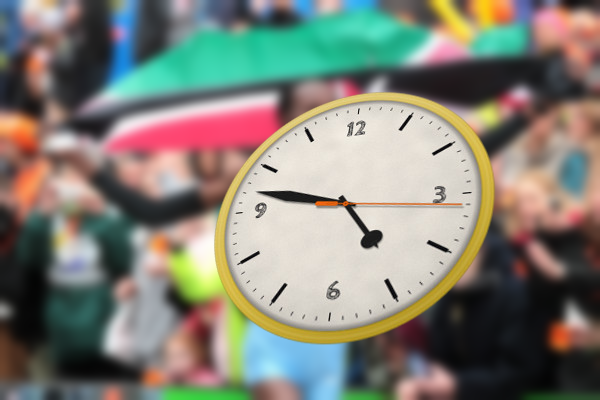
4:47:16
